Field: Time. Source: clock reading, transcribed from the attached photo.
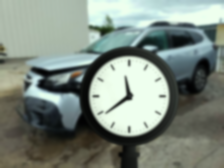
11:39
